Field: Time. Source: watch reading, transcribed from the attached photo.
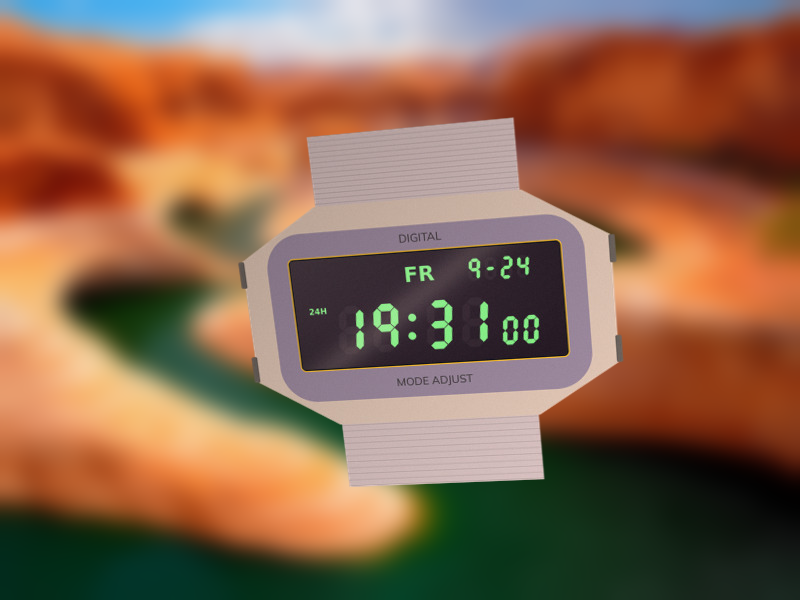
19:31:00
